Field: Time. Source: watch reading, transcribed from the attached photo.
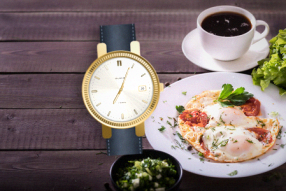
7:04
